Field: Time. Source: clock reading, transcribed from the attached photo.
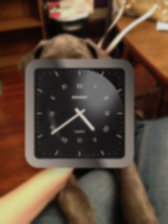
4:39
